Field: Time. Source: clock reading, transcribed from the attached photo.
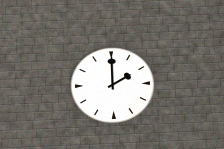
2:00
